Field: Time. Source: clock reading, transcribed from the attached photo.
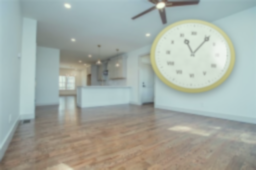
11:06
